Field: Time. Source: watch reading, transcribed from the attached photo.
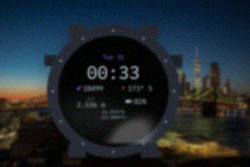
0:33
